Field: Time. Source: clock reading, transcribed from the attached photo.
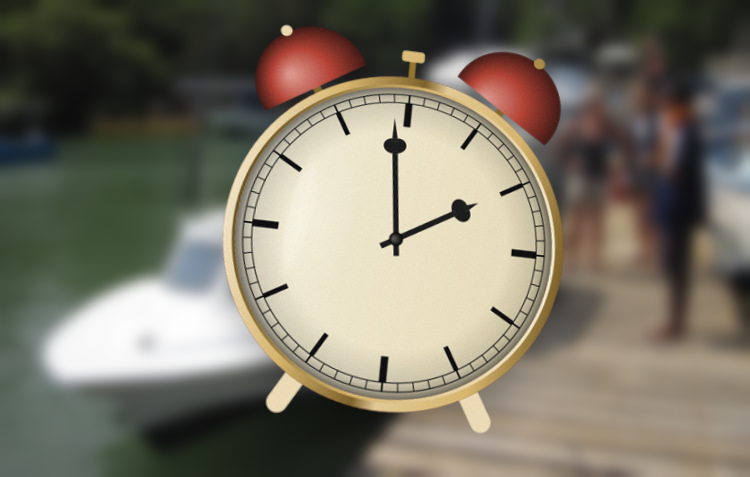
1:59
